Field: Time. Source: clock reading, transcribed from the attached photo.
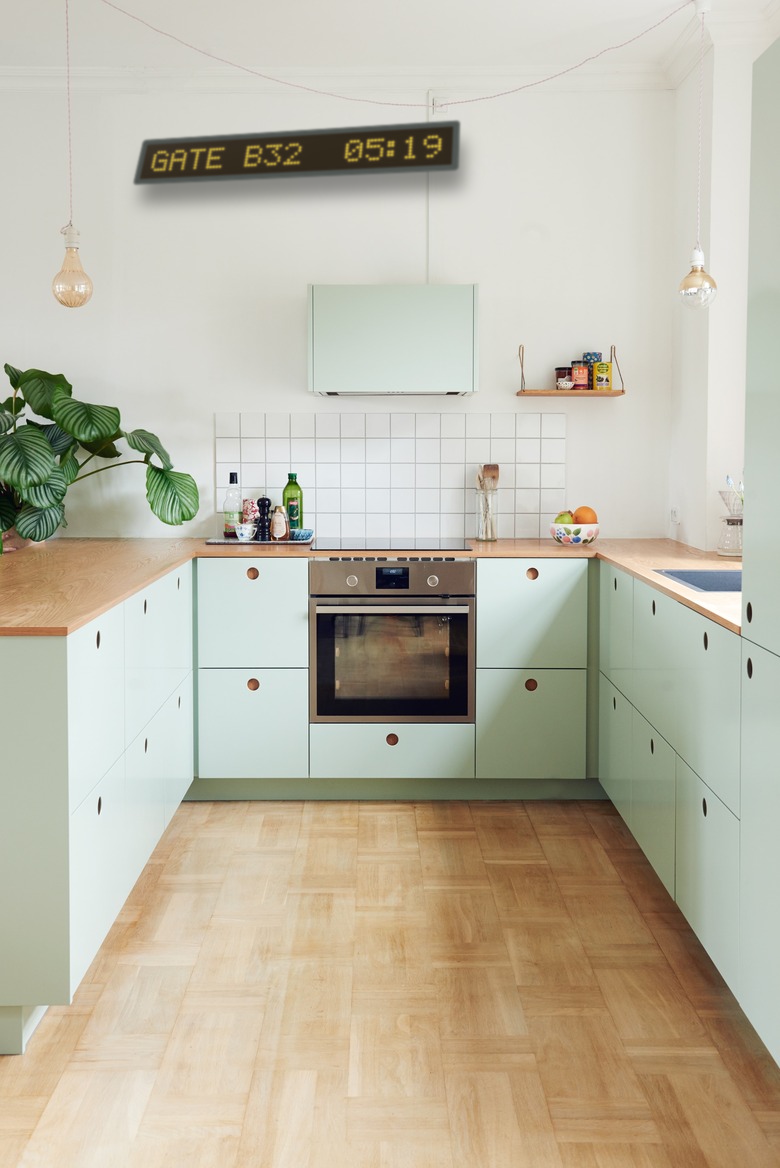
5:19
